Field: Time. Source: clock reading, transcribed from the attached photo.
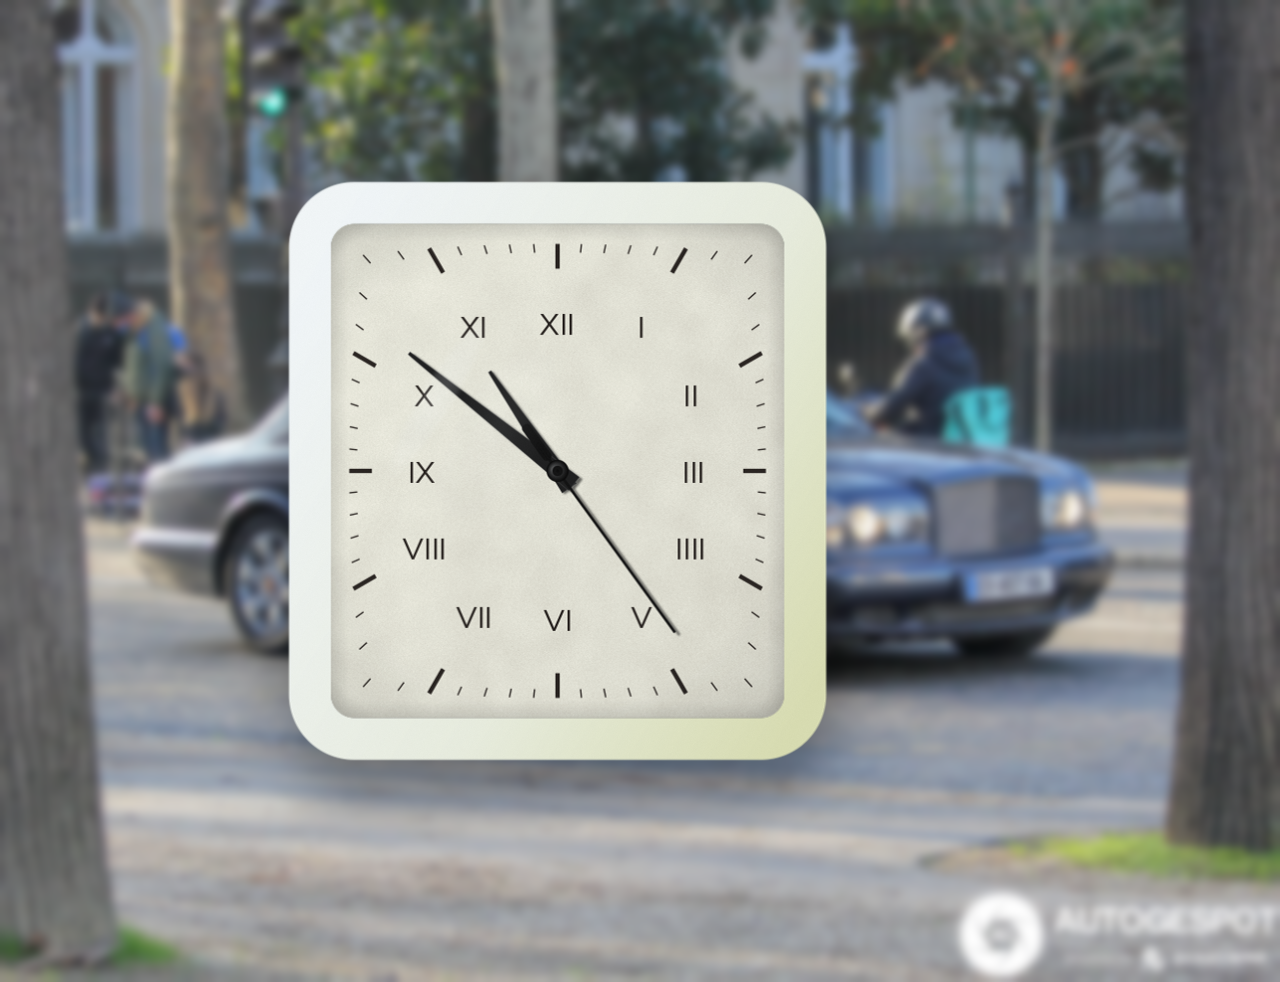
10:51:24
